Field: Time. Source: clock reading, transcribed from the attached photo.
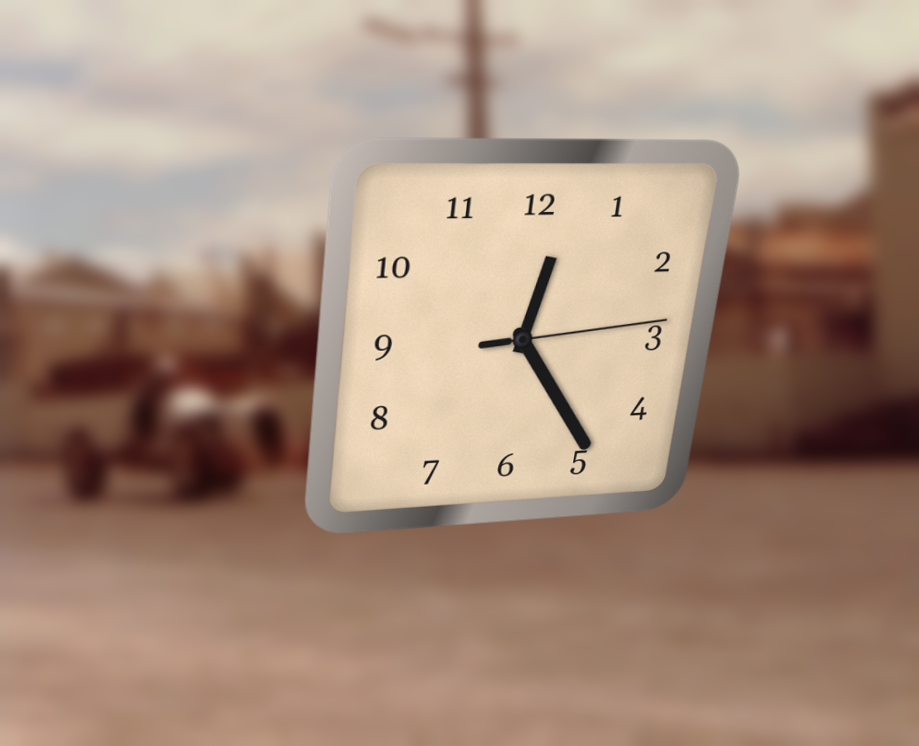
12:24:14
